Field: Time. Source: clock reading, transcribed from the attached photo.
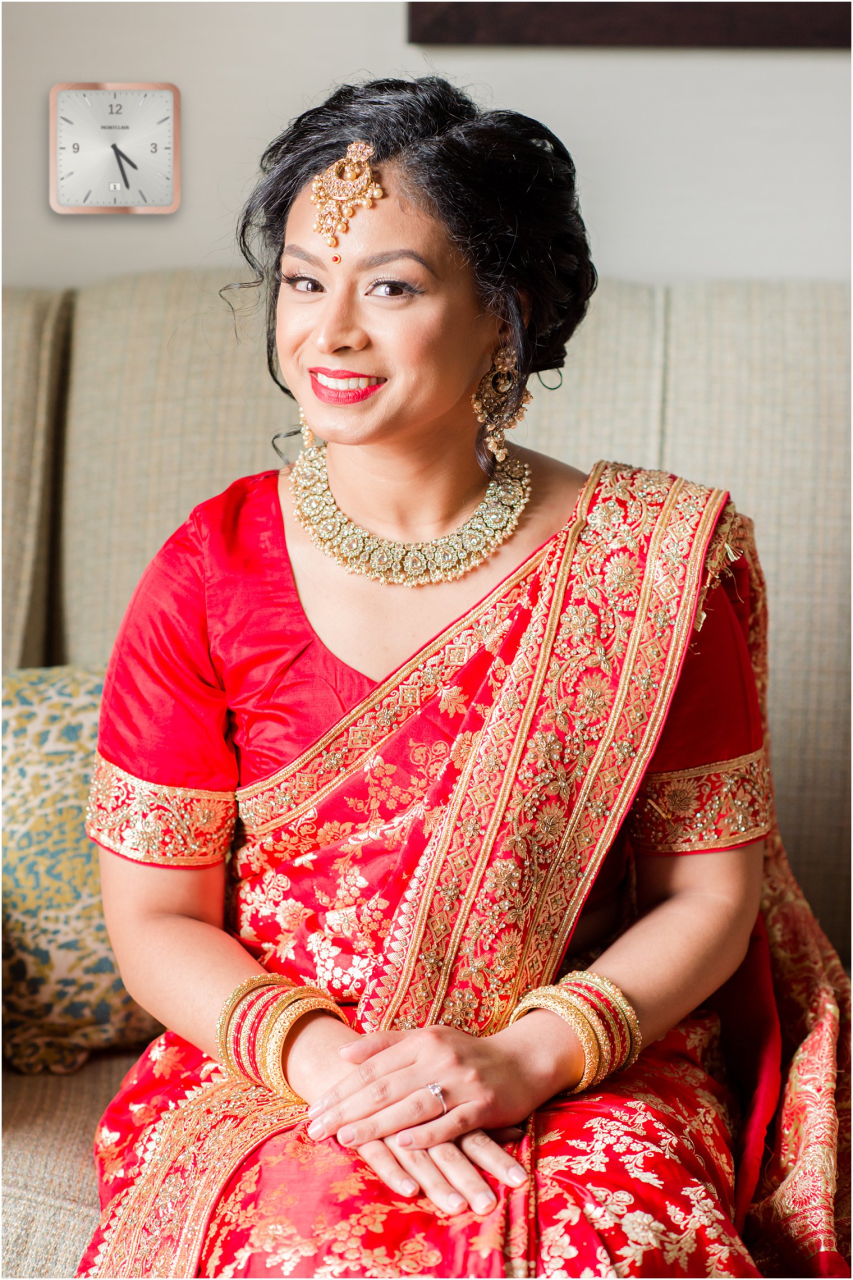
4:27
